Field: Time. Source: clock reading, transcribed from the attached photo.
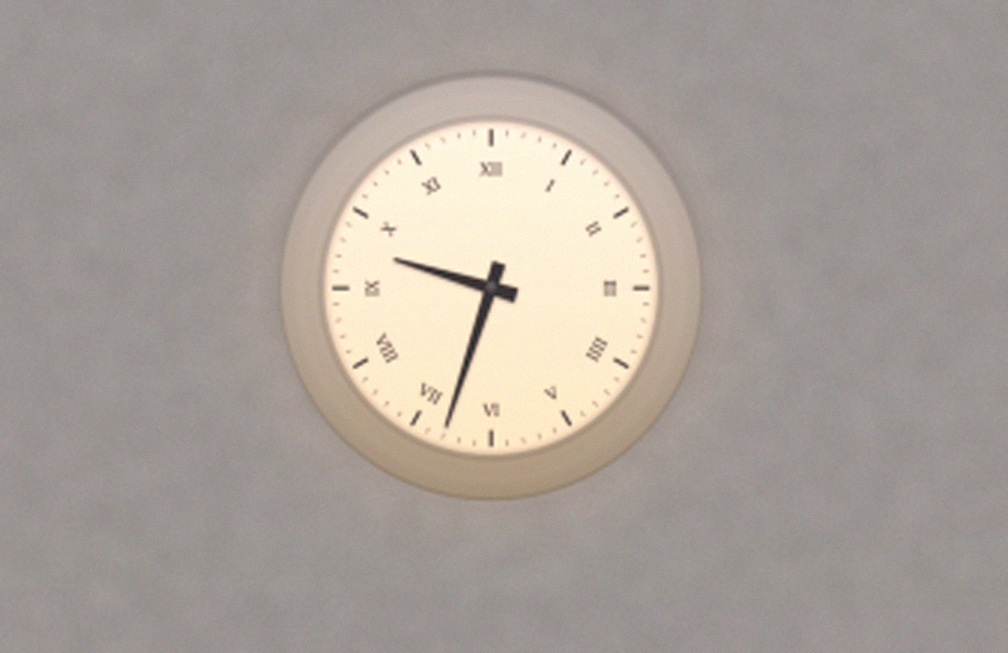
9:33
